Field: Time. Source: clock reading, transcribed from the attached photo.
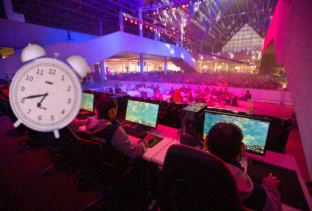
6:41
